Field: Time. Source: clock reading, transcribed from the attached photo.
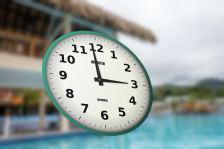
2:59
